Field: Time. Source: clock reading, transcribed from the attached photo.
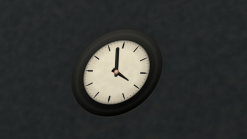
3:58
